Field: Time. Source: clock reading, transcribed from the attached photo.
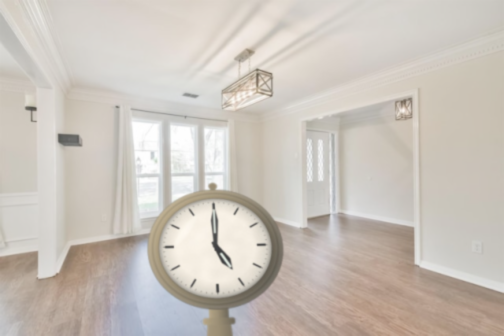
5:00
